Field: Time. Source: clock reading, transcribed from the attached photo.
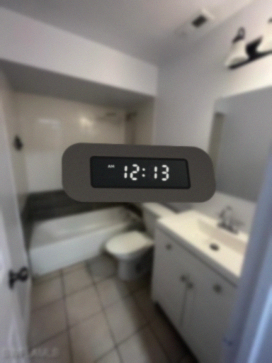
12:13
